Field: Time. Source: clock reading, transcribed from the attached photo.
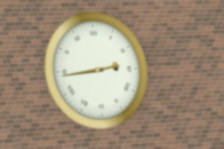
2:44
